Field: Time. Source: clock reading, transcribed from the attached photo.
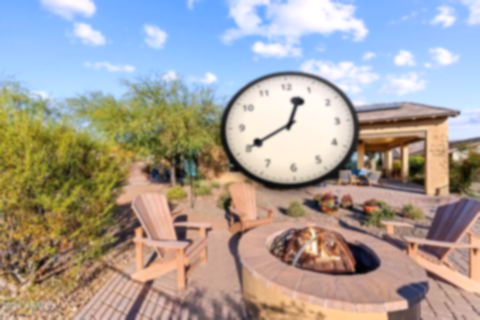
12:40
